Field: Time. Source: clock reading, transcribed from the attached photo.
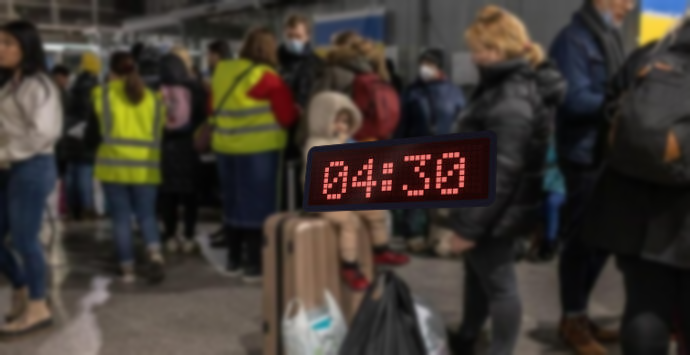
4:30
